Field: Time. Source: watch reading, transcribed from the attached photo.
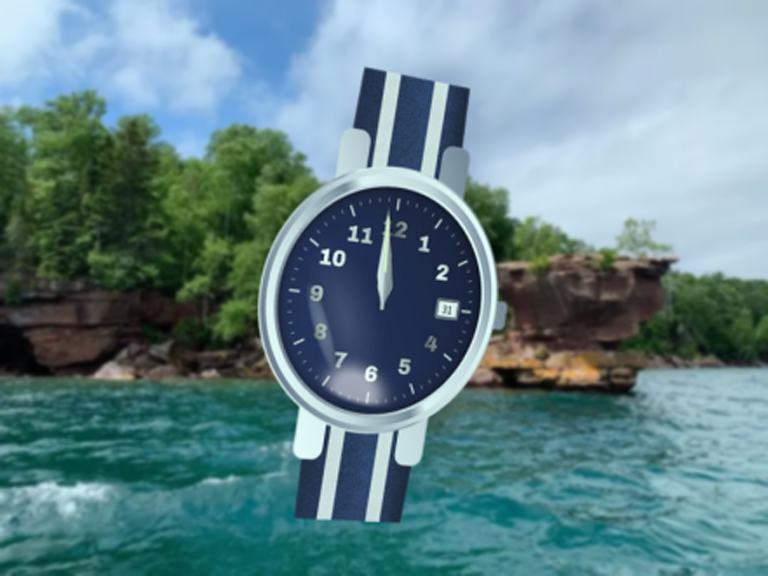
11:59
